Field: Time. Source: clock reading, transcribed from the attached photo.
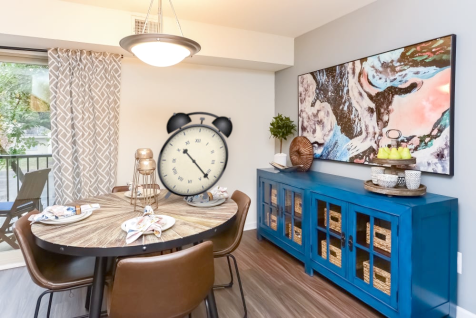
10:22
